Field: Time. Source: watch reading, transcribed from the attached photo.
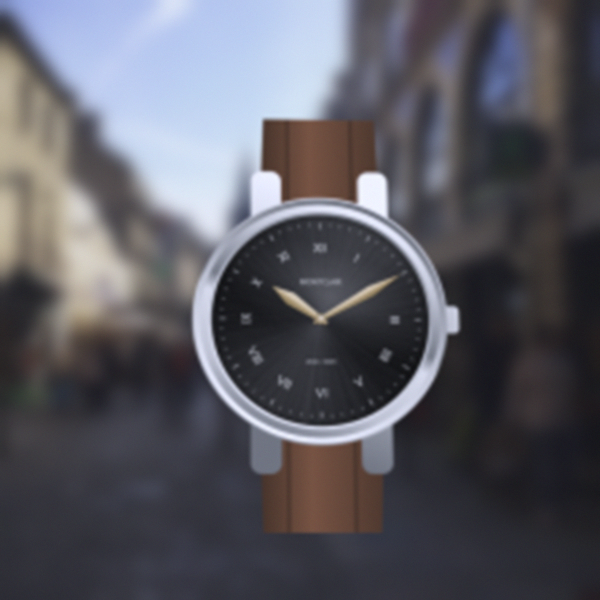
10:10
